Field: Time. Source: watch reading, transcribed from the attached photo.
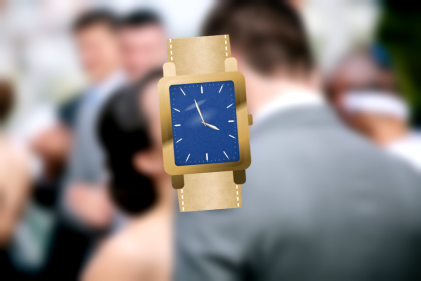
3:57
